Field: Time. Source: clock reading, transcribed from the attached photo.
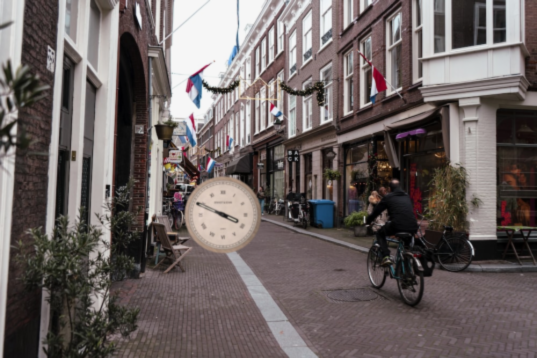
3:49
